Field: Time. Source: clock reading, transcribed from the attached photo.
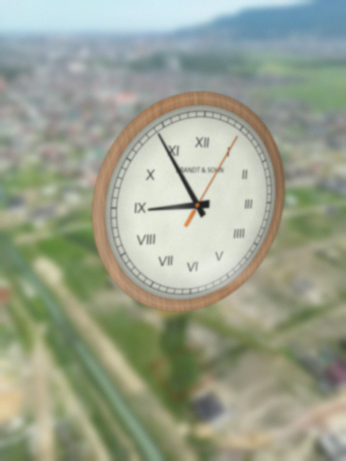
8:54:05
